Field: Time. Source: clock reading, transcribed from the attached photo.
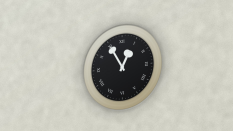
12:55
